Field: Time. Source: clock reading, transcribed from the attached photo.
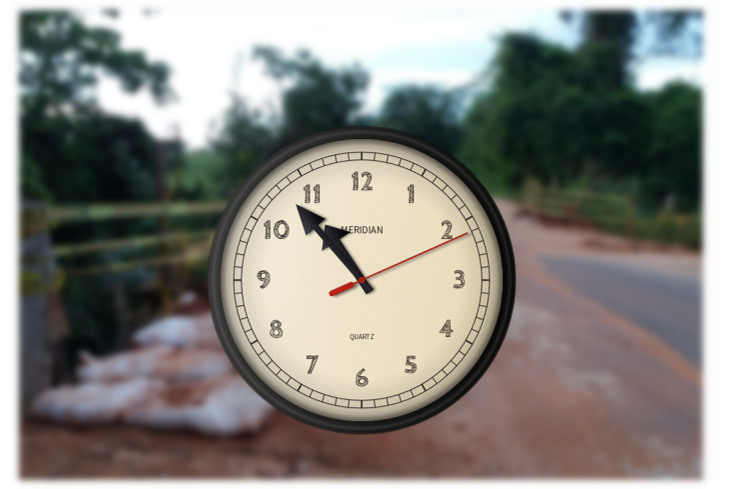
10:53:11
